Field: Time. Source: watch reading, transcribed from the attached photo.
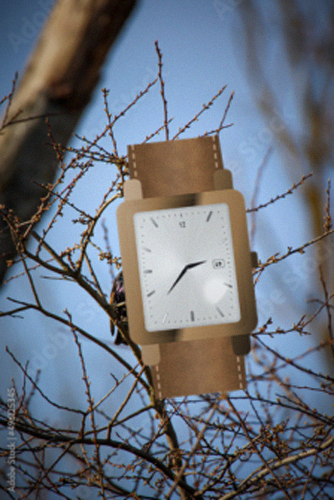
2:37
